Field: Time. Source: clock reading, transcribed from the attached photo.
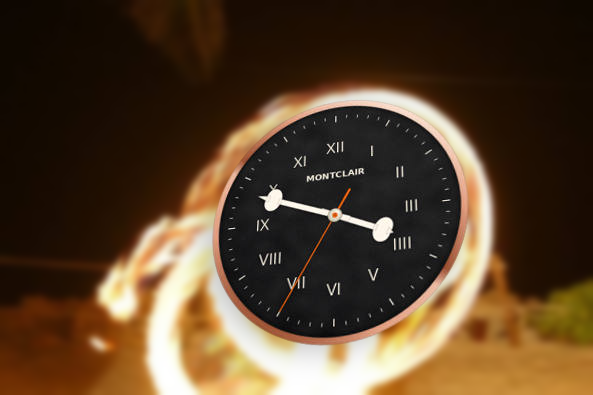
3:48:35
